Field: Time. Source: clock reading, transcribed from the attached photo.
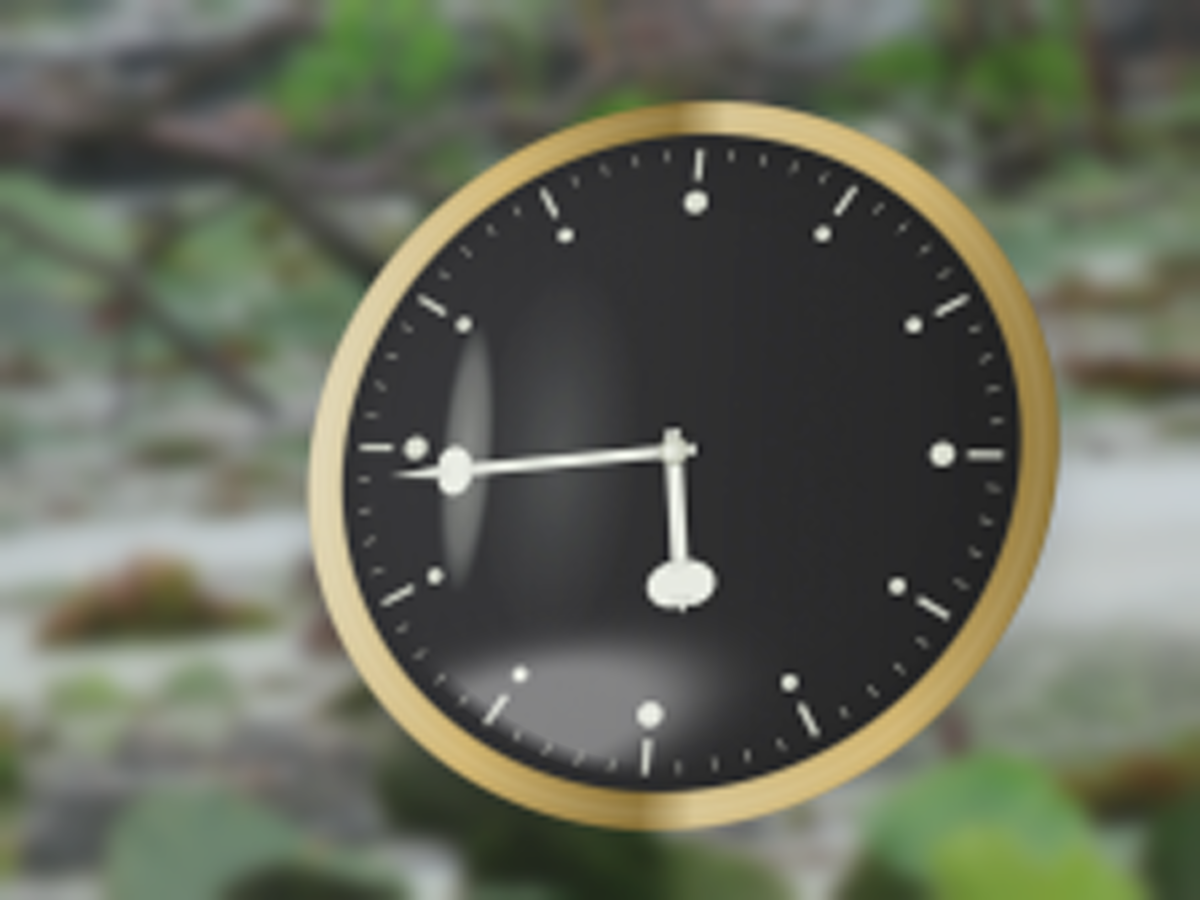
5:44
